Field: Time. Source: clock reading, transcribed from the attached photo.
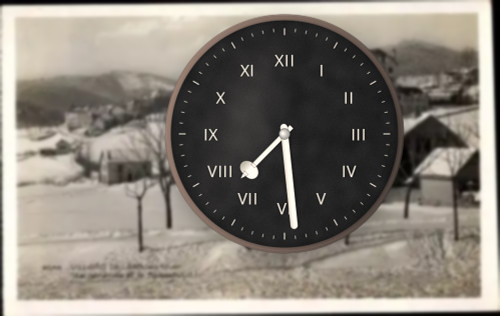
7:29
